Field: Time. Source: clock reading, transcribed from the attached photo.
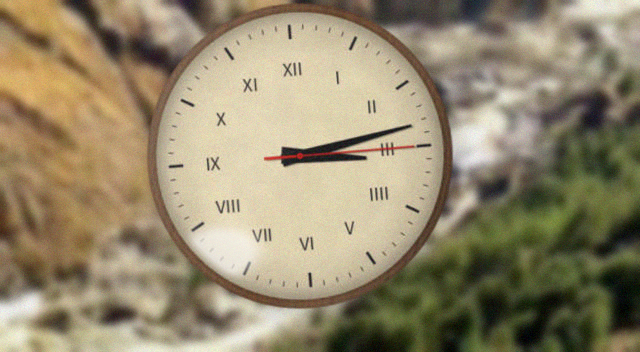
3:13:15
